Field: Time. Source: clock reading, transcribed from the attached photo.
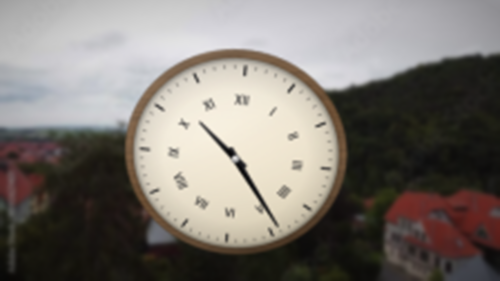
10:24
